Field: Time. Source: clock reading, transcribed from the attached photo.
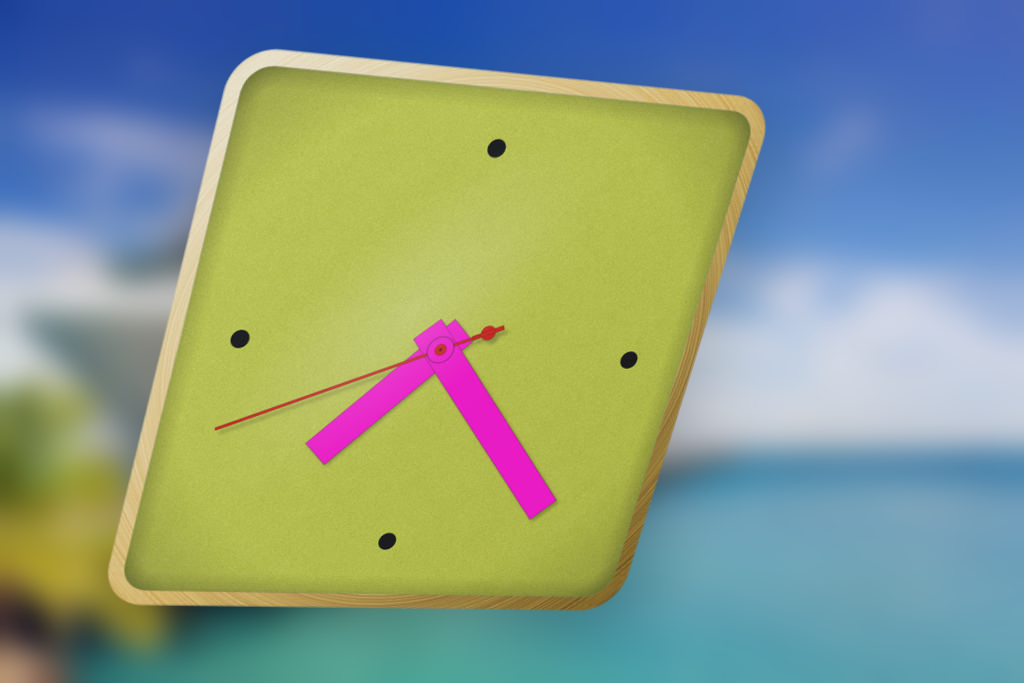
7:22:41
